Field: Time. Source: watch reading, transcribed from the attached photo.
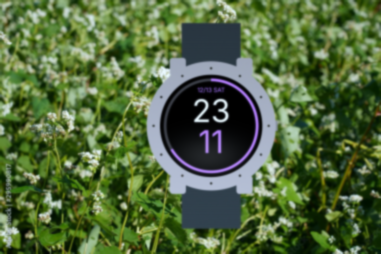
23:11
